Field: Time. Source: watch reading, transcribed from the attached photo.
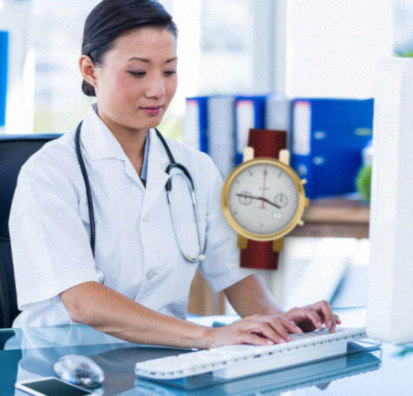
3:46
